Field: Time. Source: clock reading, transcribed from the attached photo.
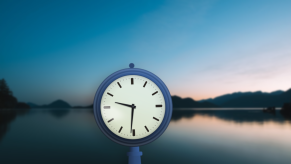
9:31
